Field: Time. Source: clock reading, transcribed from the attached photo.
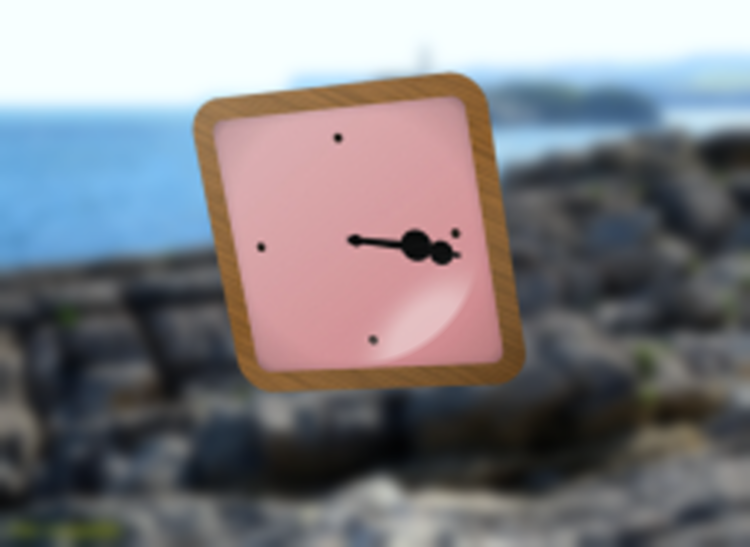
3:17
